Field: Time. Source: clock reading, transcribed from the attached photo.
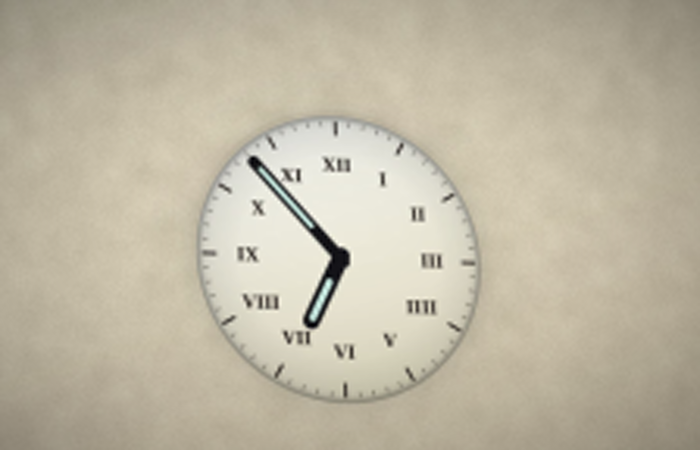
6:53
